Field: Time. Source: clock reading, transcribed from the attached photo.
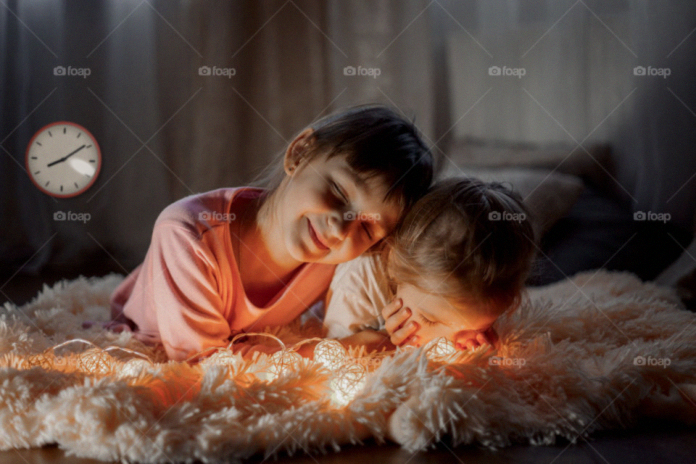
8:09
